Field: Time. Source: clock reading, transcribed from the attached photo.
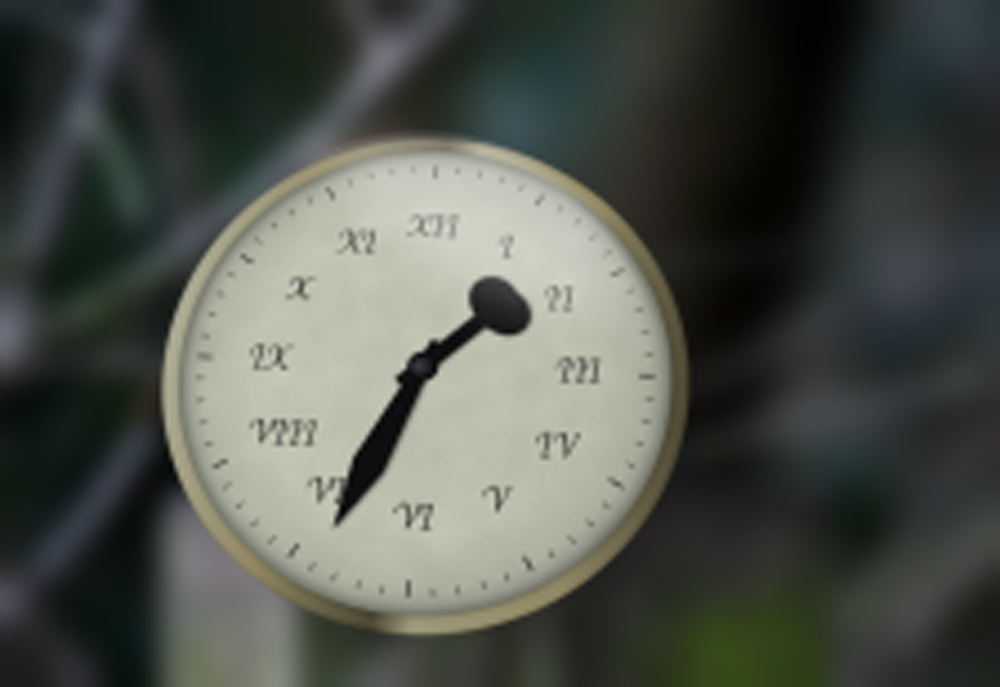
1:34
